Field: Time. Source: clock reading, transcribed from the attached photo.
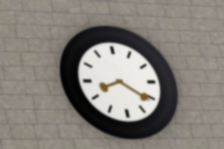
8:21
